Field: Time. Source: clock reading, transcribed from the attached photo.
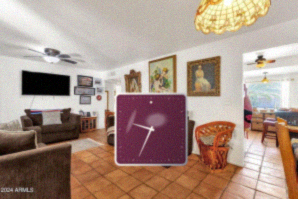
9:34
